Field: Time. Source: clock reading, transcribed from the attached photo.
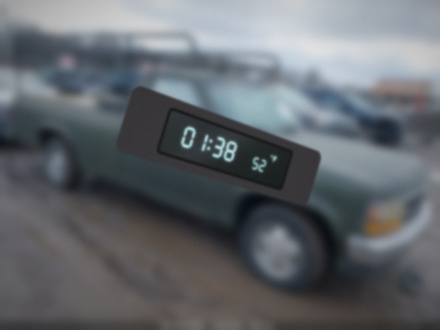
1:38
